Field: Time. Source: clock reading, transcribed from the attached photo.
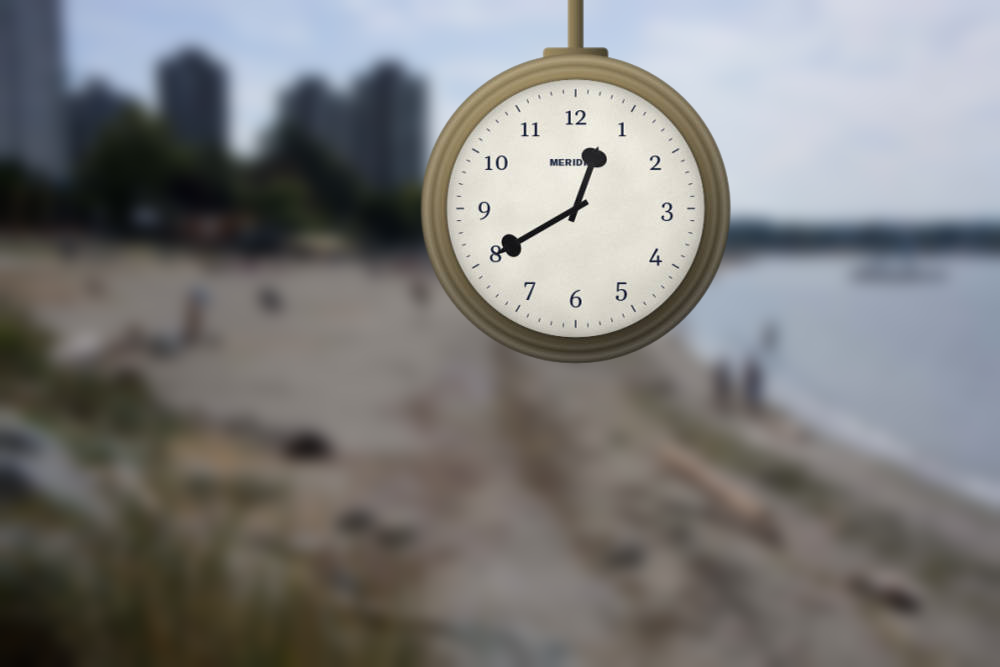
12:40
